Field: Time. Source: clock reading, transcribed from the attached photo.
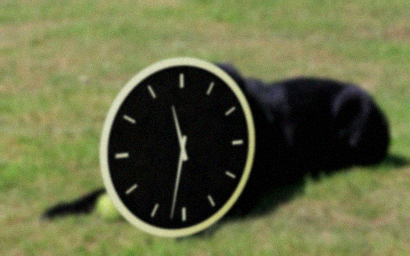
11:32
